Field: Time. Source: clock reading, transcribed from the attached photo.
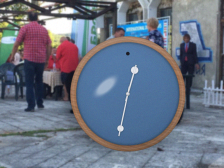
12:32
